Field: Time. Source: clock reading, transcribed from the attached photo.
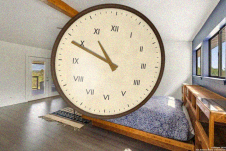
10:49
